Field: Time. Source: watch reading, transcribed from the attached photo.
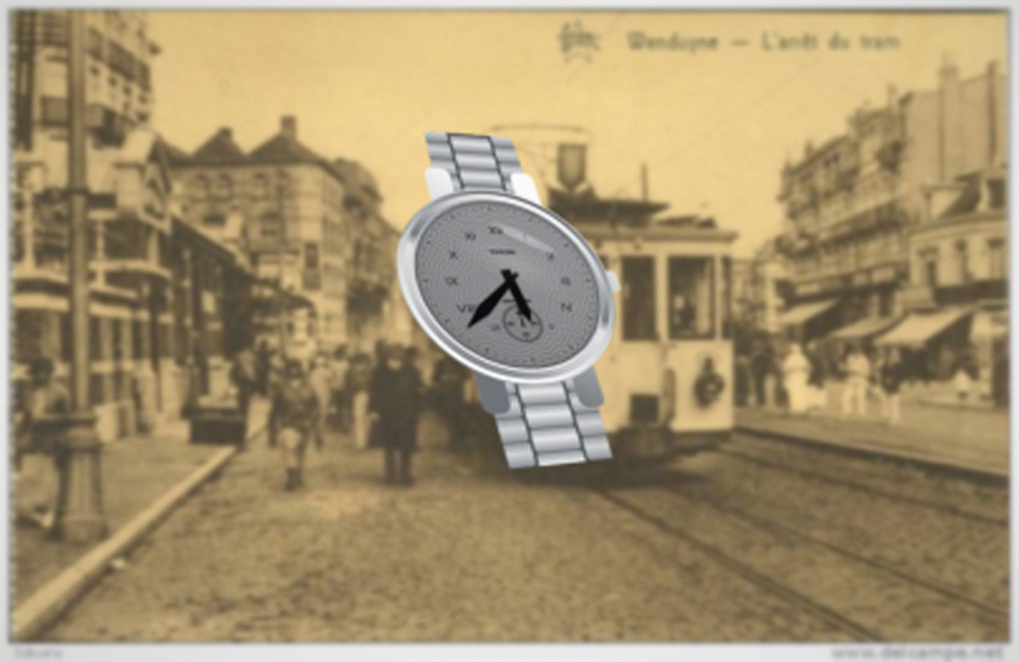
5:38
